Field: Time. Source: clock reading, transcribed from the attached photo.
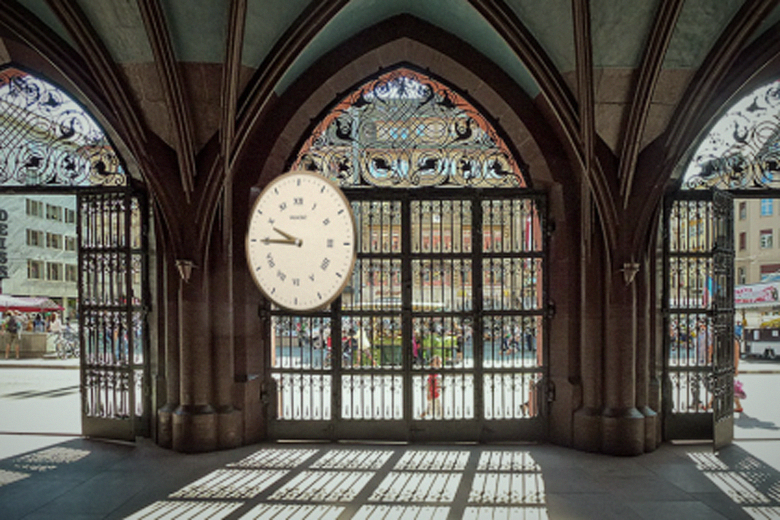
9:45
